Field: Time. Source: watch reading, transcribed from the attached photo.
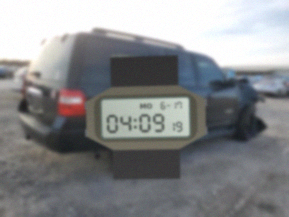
4:09
